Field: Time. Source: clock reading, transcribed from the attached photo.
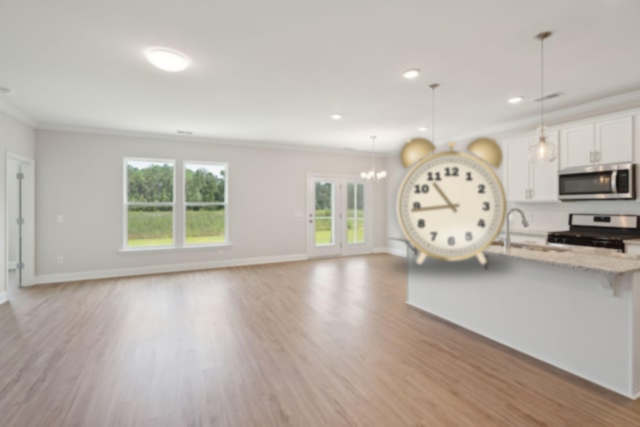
10:44
